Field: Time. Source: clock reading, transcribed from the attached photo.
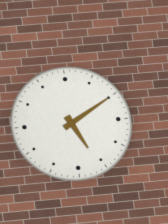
5:10
